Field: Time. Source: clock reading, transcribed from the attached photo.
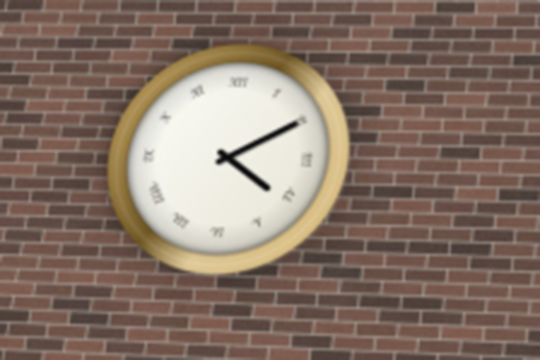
4:10
